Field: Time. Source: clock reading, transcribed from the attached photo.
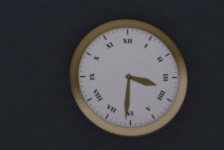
3:31
